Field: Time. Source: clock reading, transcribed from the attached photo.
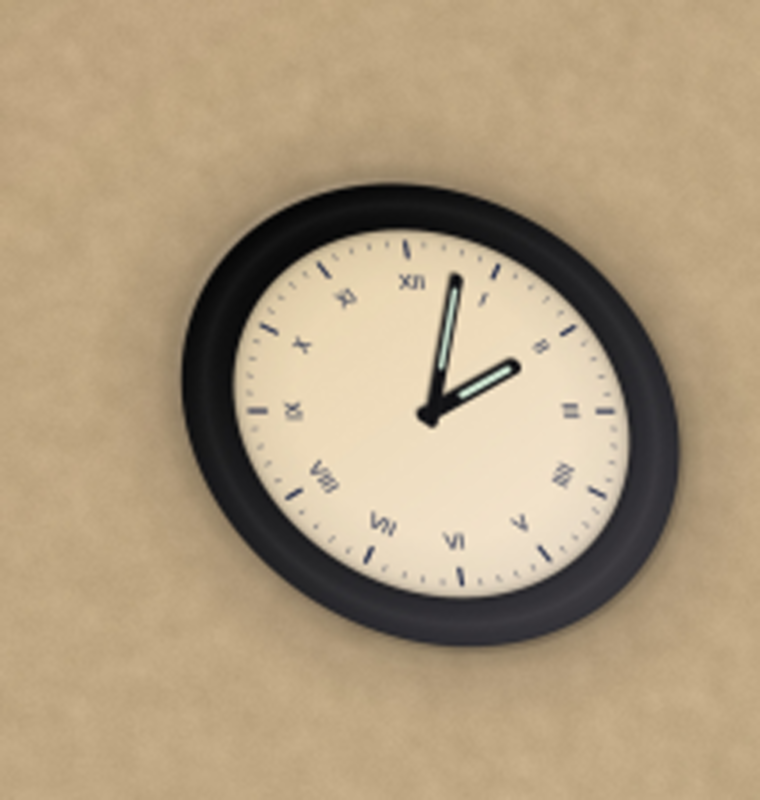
2:03
